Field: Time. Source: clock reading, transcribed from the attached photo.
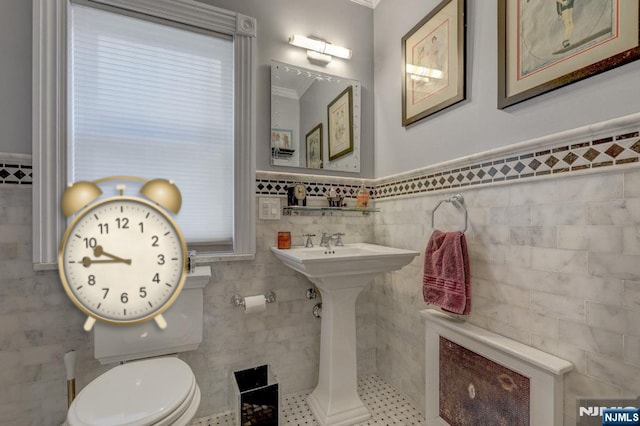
9:45
